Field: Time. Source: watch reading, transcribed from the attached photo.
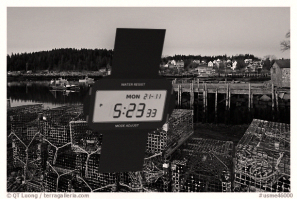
5:23:33
